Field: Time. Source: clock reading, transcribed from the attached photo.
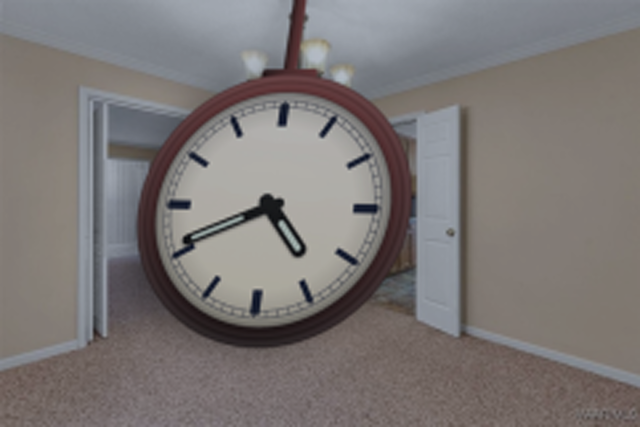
4:41
